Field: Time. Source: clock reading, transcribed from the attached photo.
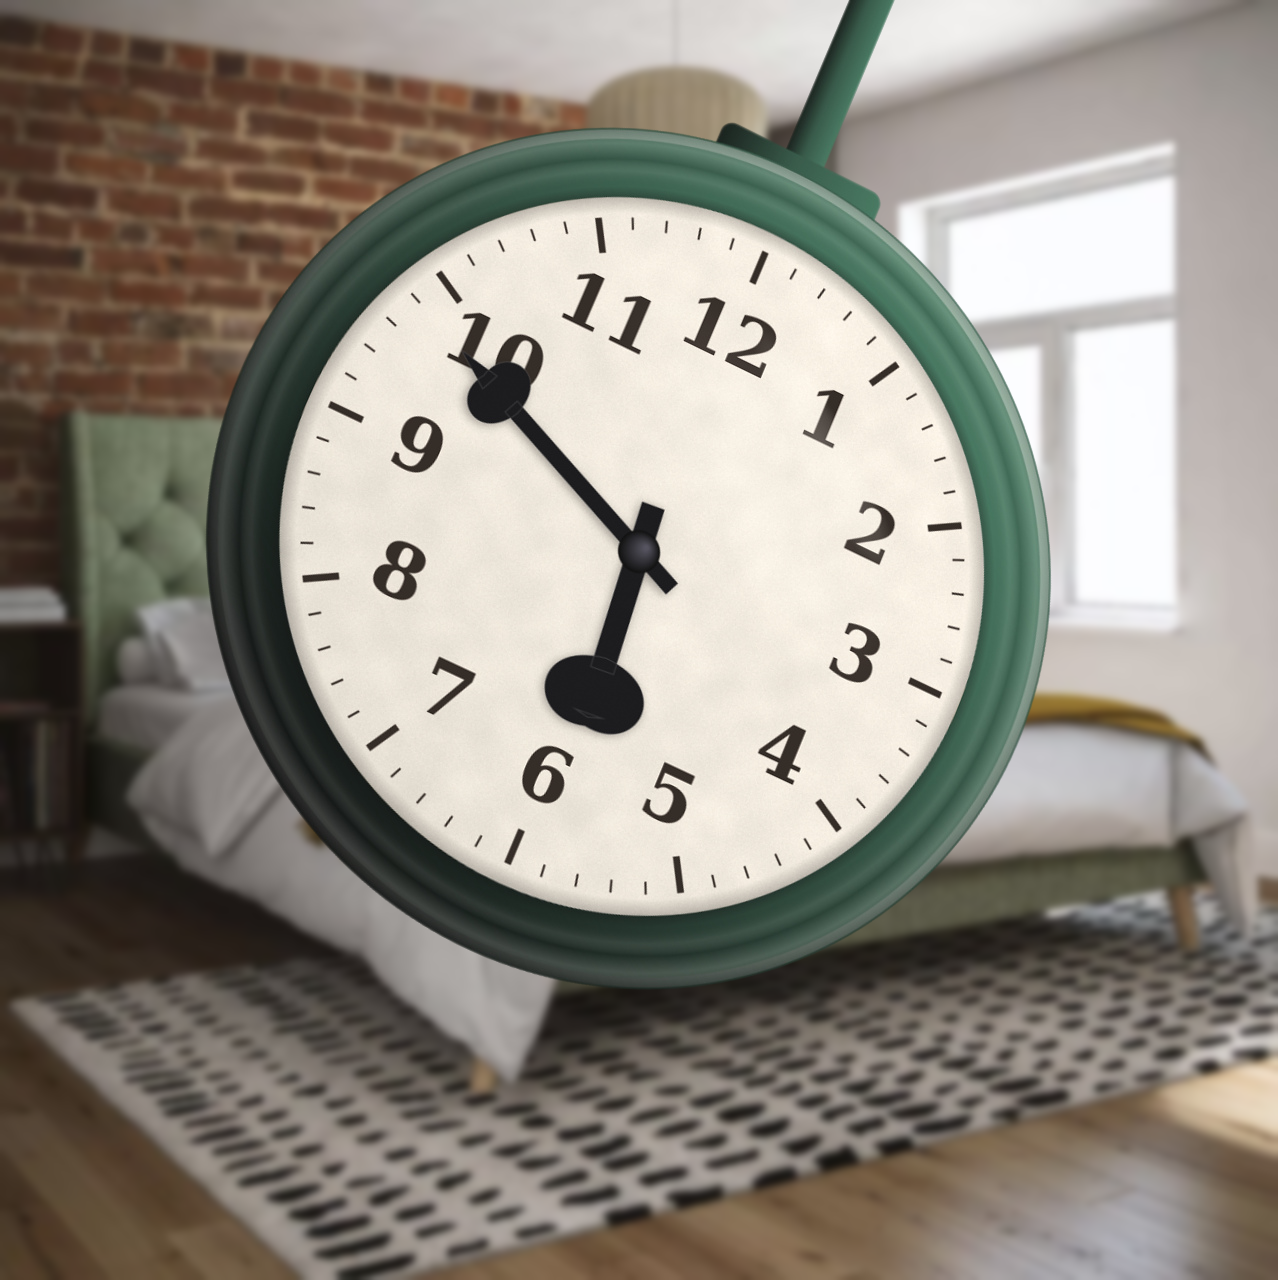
5:49
